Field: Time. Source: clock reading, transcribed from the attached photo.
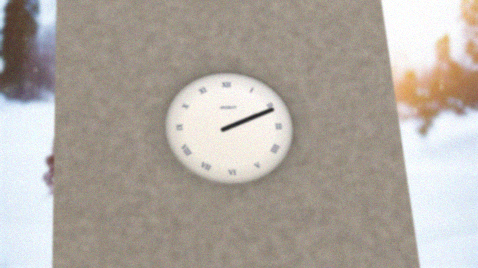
2:11
